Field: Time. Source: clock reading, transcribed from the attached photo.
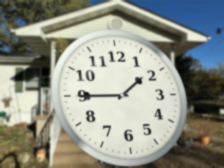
1:45
